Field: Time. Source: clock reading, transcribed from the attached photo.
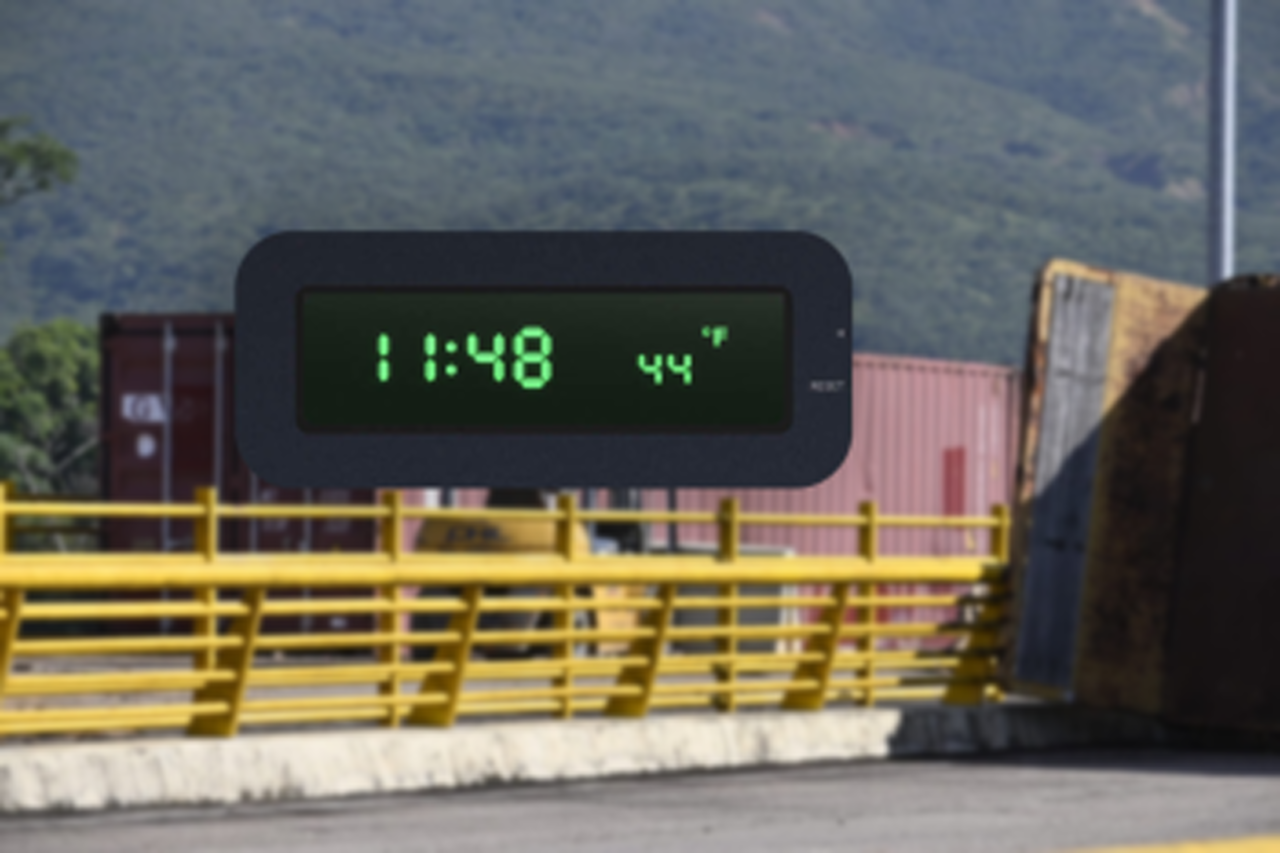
11:48
